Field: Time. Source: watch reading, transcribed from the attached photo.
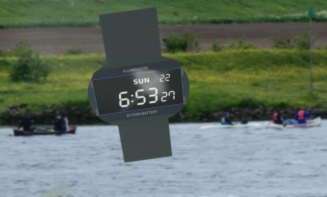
6:53:27
